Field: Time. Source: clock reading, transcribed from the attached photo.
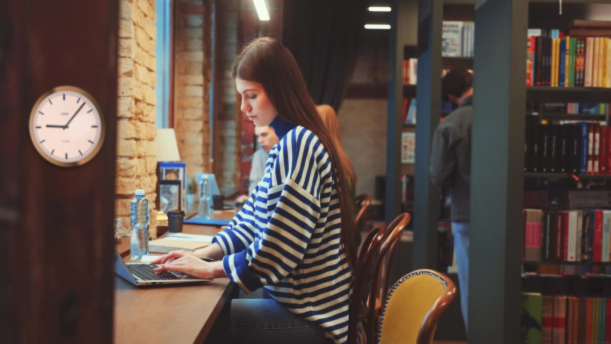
9:07
